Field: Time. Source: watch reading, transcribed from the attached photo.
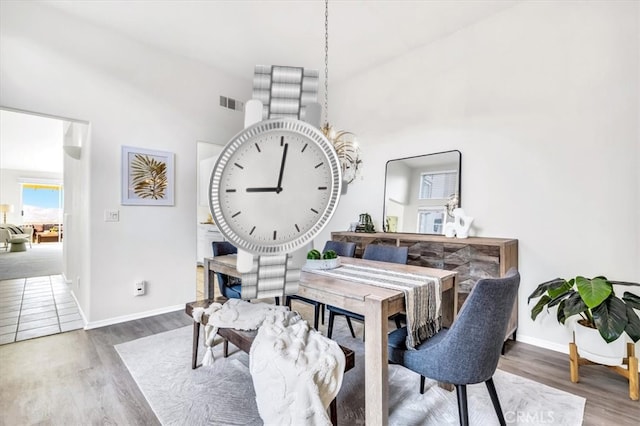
9:01
